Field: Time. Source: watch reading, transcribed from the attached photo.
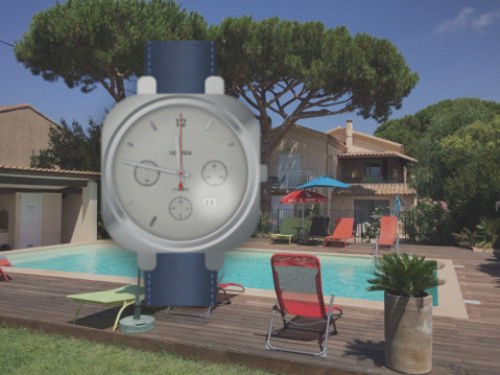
11:47
